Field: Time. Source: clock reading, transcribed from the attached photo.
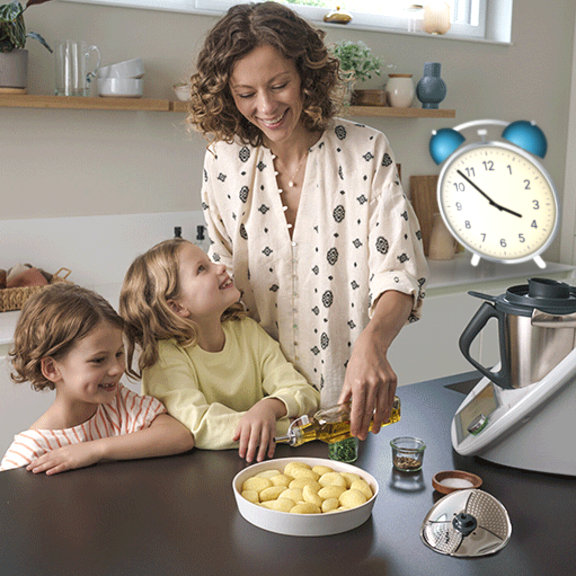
3:53
